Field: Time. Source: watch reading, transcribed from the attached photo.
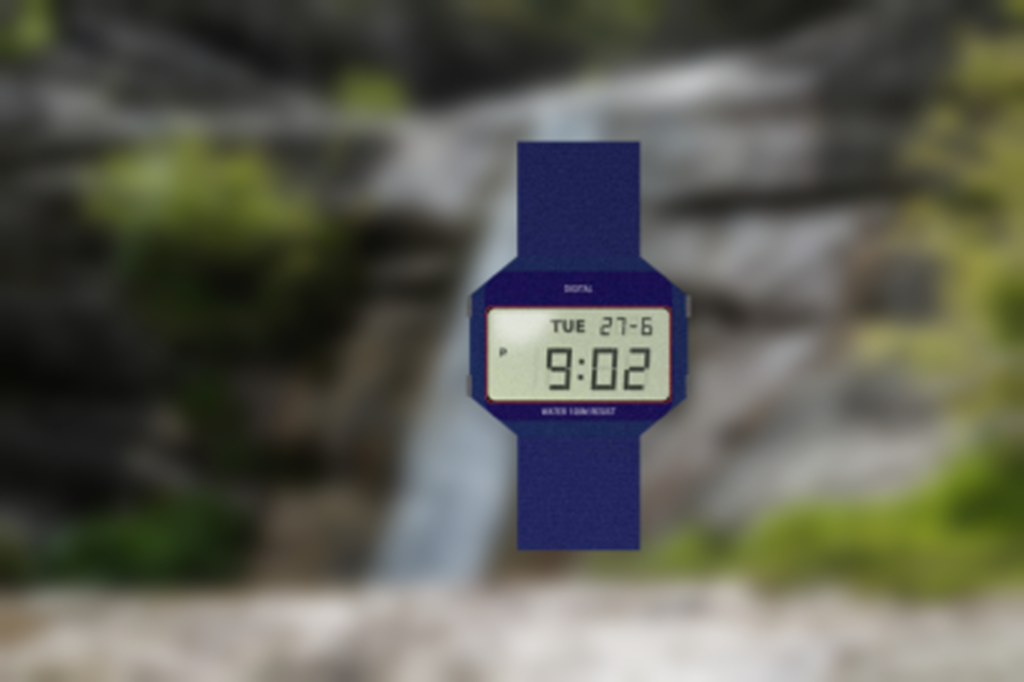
9:02
